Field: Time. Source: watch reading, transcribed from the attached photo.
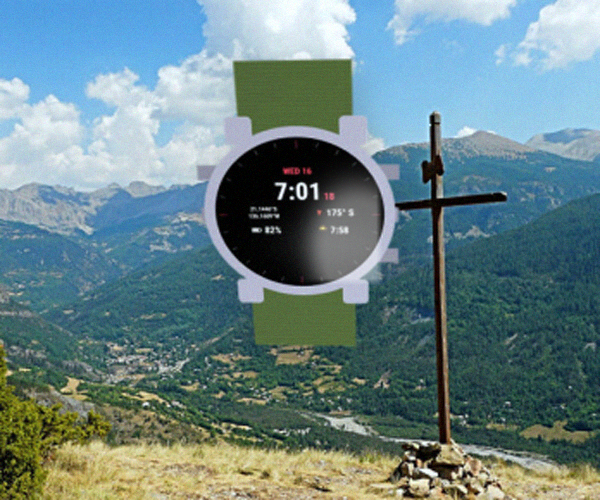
7:01
